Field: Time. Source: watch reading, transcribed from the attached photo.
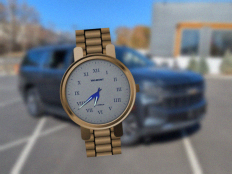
6:39
